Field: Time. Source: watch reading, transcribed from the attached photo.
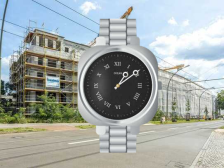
1:09
